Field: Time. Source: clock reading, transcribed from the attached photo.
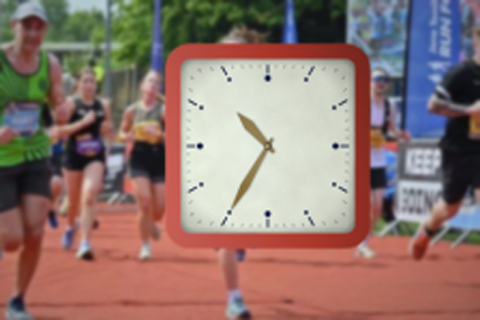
10:35
